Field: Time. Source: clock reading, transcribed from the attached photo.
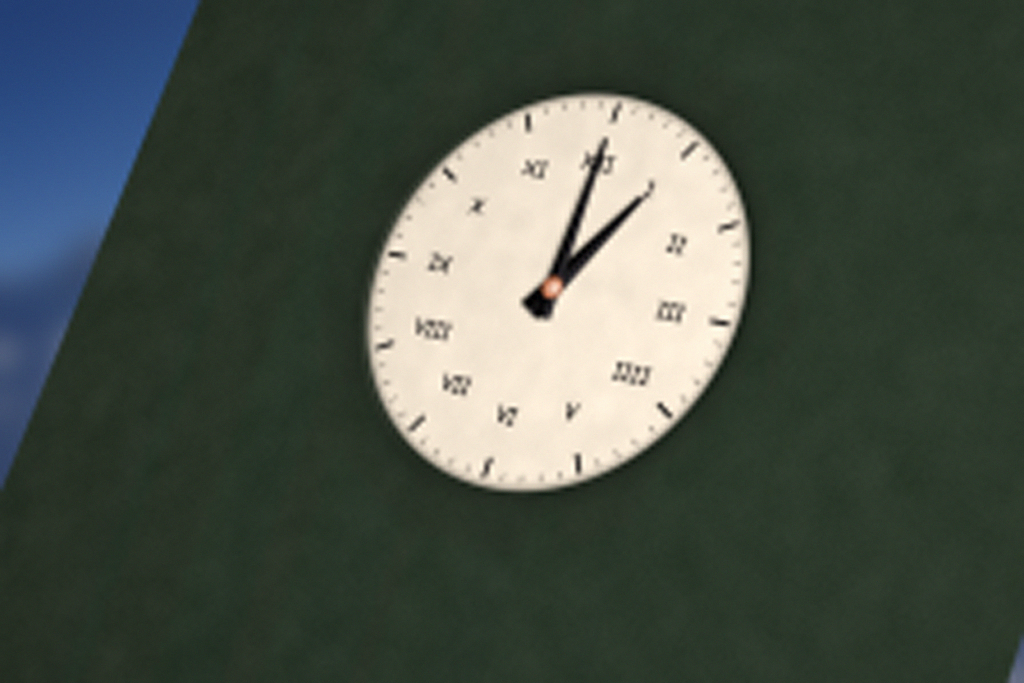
1:00
